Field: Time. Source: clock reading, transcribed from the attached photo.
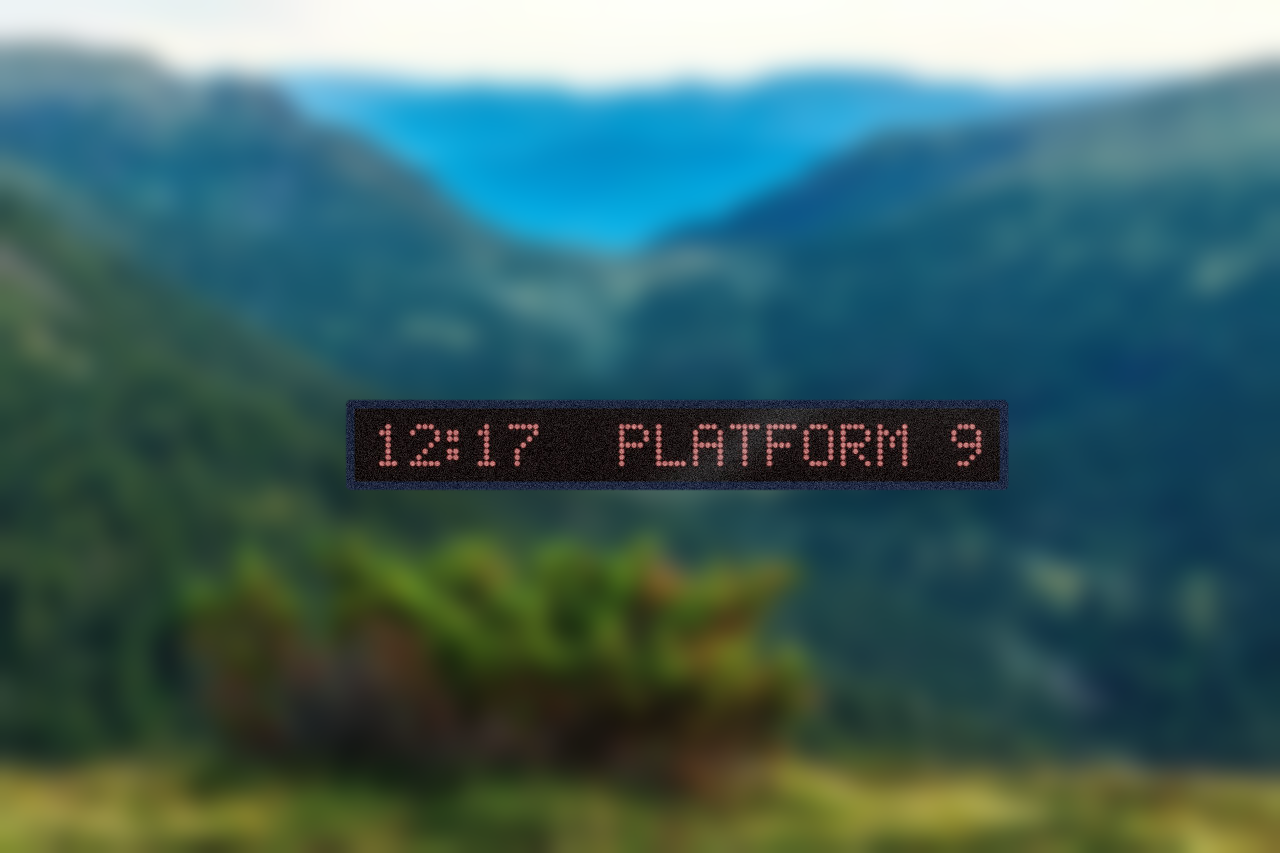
12:17
